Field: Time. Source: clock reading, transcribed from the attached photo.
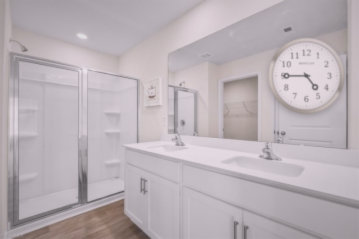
4:45
